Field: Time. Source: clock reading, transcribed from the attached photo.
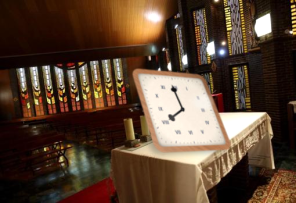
7:59
